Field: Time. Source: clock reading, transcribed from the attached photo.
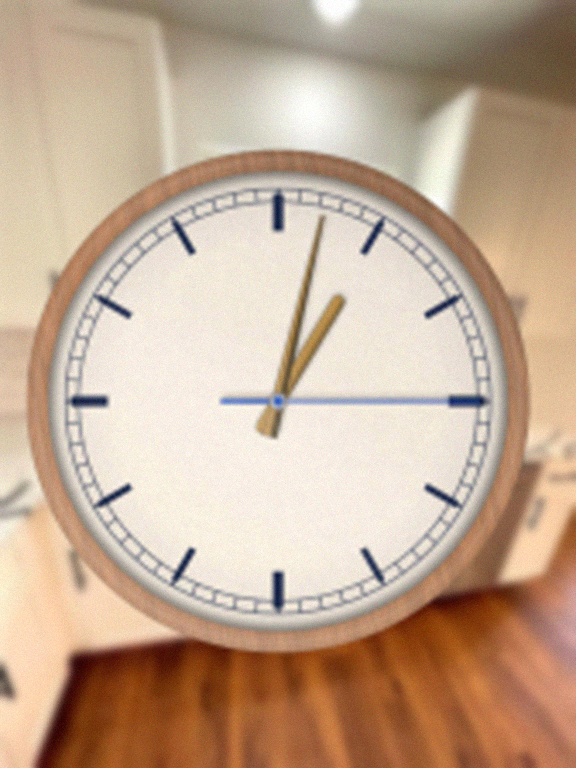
1:02:15
